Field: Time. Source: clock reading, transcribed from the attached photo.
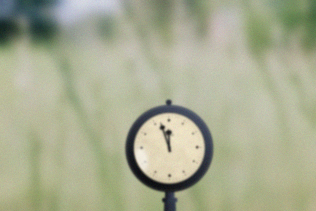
11:57
